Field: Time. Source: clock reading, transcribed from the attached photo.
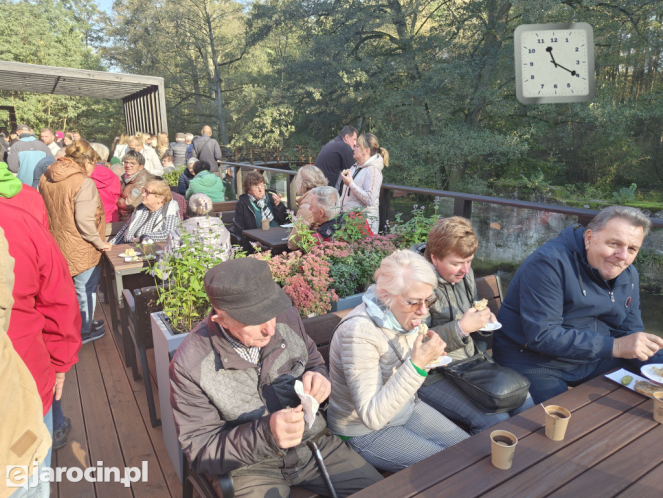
11:20
